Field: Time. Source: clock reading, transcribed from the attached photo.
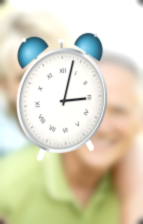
3:03
